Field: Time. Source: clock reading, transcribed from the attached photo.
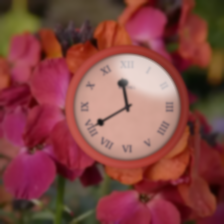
11:40
